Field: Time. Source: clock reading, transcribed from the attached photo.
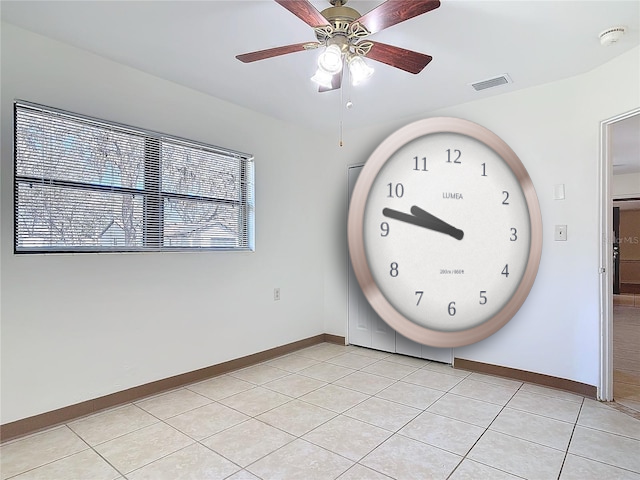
9:47
